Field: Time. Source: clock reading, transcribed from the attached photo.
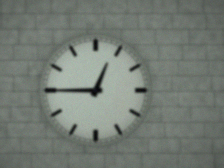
12:45
